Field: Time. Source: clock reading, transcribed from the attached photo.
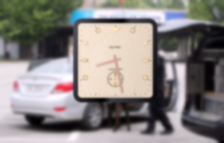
8:28
